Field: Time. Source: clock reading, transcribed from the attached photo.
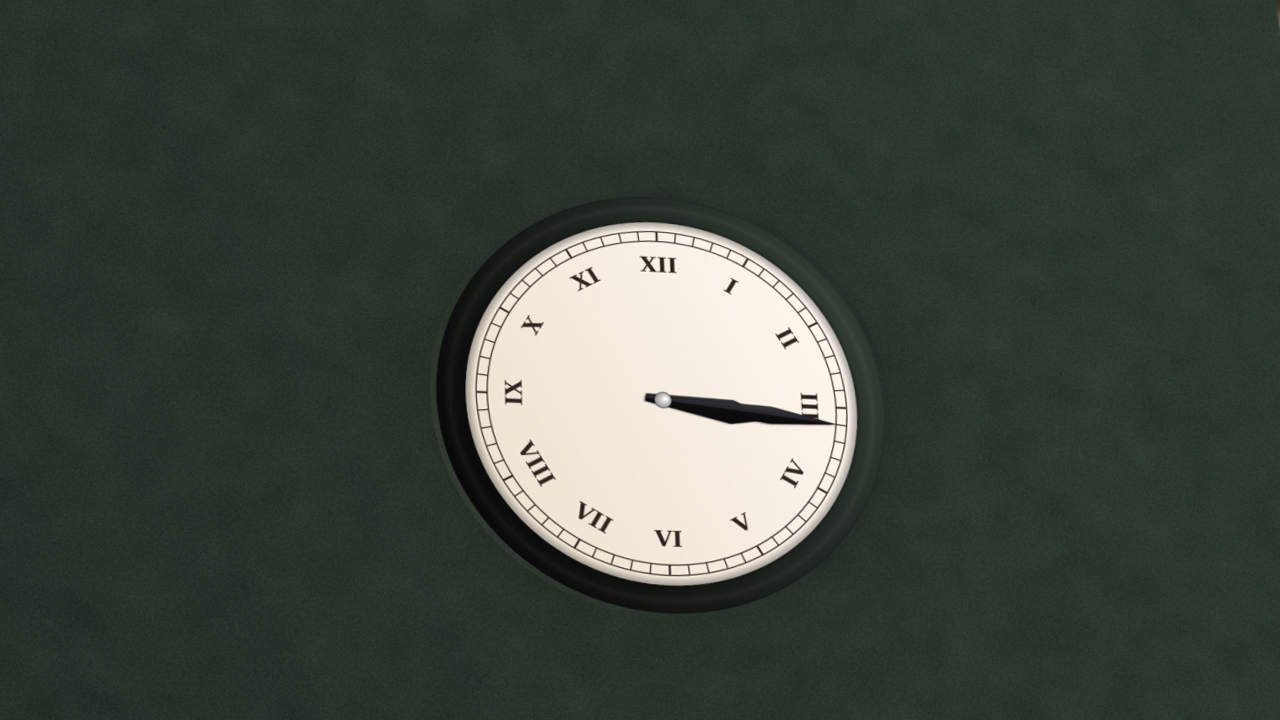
3:16
